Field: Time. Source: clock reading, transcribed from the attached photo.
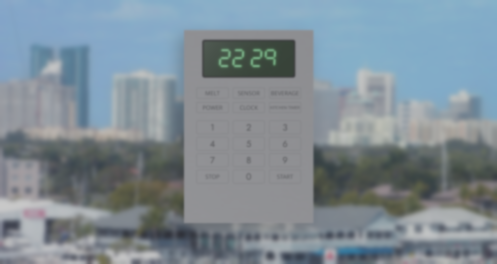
22:29
